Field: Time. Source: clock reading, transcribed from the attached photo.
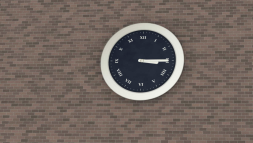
3:15
